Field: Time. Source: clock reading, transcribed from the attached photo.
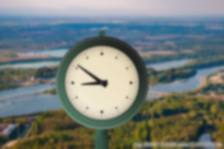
8:51
